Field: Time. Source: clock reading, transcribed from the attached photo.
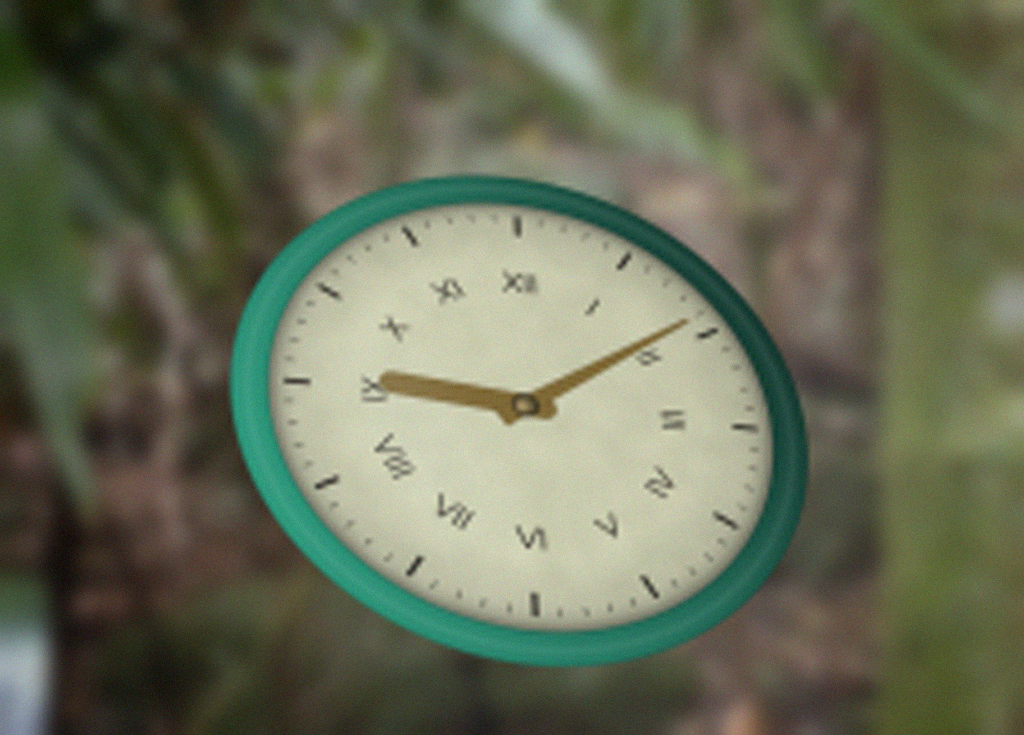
9:09
